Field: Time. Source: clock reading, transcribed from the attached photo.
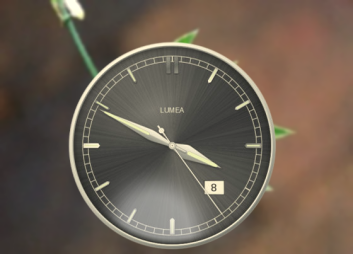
3:49:24
